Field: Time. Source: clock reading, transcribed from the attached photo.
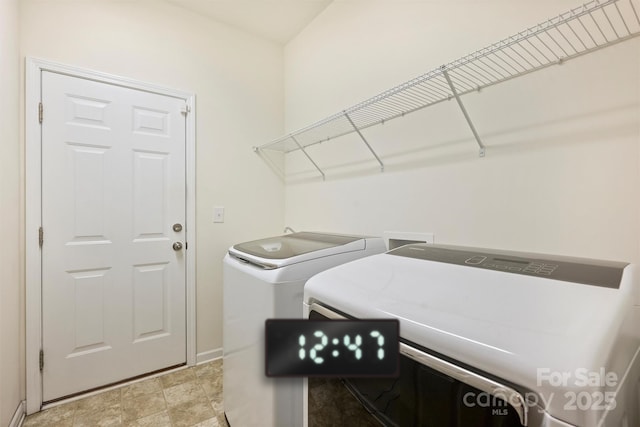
12:47
